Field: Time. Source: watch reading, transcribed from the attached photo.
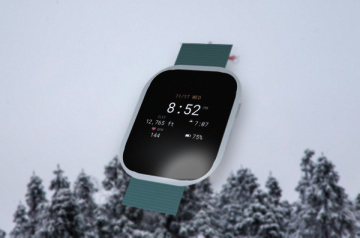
8:52
